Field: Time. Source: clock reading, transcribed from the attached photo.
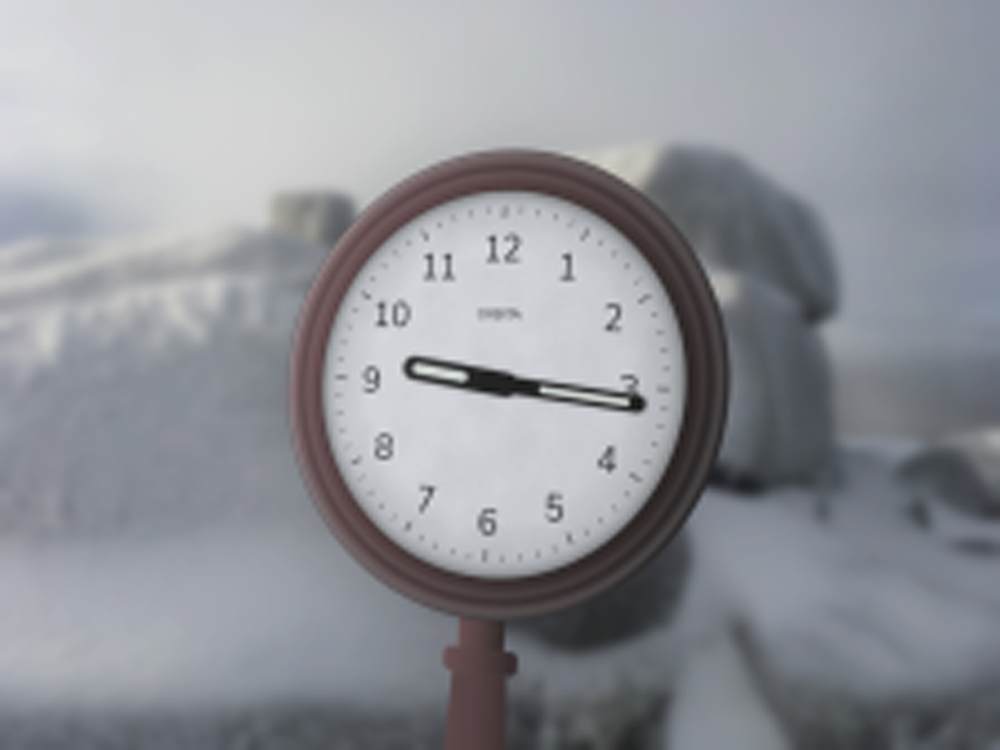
9:16
